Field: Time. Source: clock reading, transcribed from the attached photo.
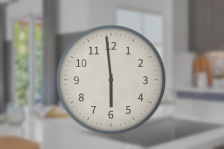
5:59
